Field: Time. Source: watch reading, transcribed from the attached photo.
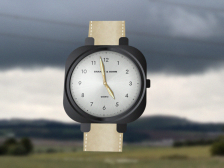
4:58
